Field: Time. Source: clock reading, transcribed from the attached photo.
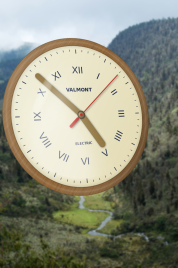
4:52:08
